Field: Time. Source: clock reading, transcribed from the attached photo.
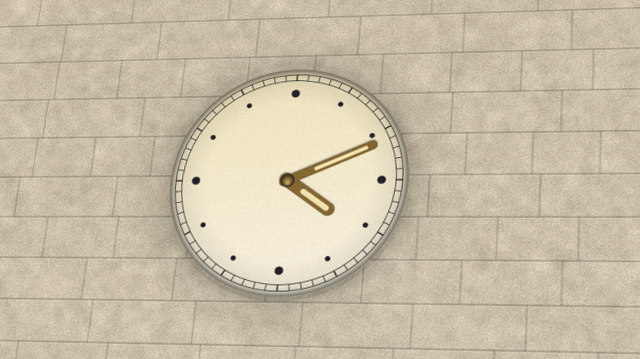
4:11
